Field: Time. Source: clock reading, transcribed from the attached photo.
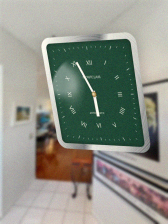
5:56
